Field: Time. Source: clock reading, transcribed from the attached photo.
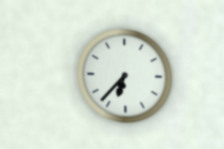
6:37
